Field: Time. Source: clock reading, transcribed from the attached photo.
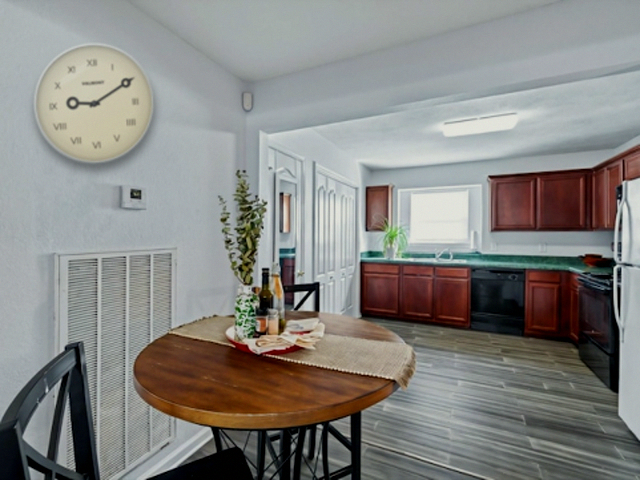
9:10
